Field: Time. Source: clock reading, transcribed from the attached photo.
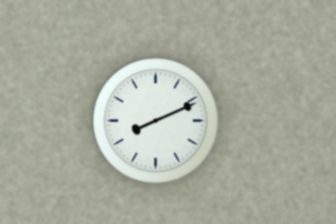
8:11
